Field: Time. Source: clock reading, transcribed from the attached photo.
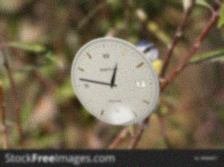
12:47
